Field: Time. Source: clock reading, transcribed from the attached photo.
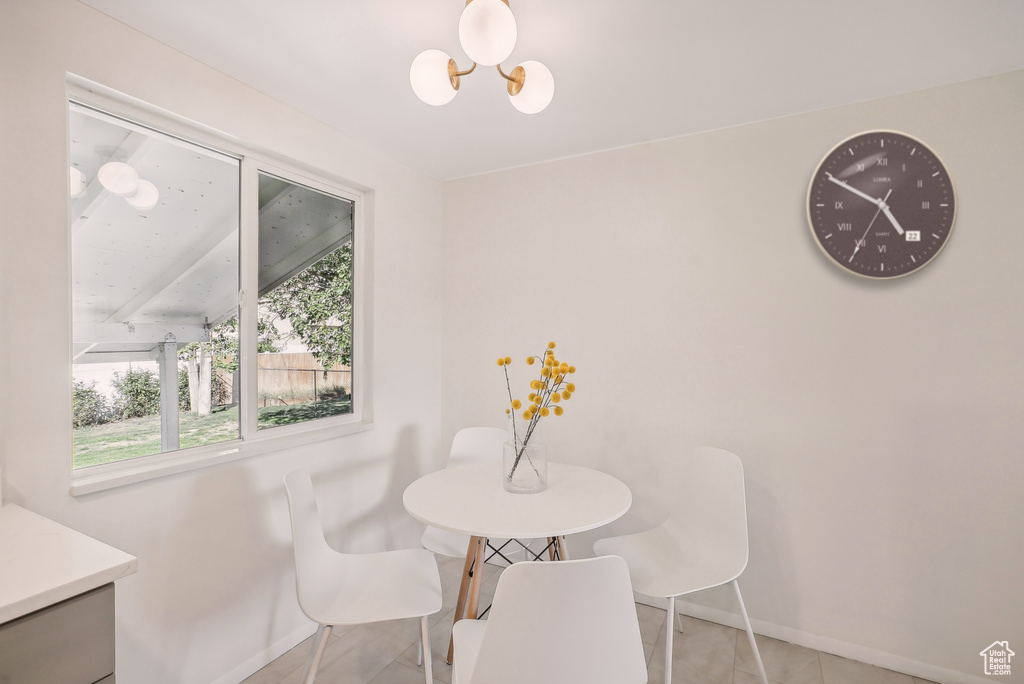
4:49:35
